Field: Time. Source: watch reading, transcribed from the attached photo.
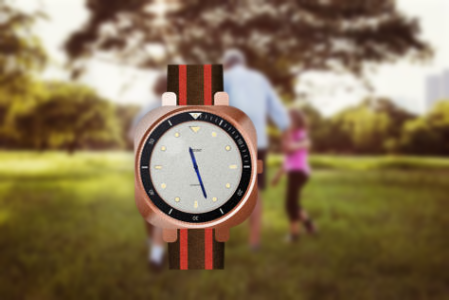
11:27
